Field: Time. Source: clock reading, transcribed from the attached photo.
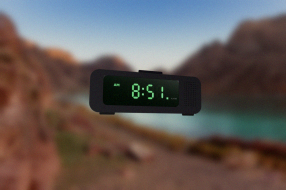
8:51
